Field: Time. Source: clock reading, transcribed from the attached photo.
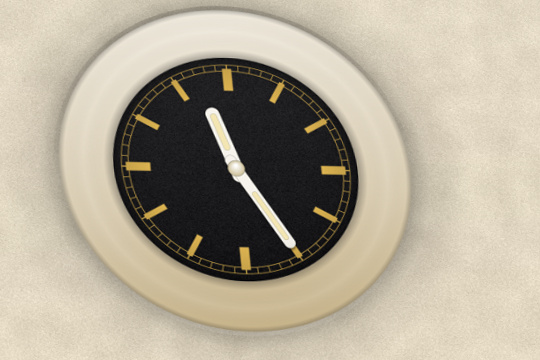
11:25
